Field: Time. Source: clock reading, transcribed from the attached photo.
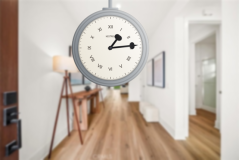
1:14
